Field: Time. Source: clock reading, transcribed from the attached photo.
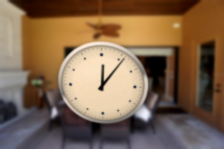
12:06
